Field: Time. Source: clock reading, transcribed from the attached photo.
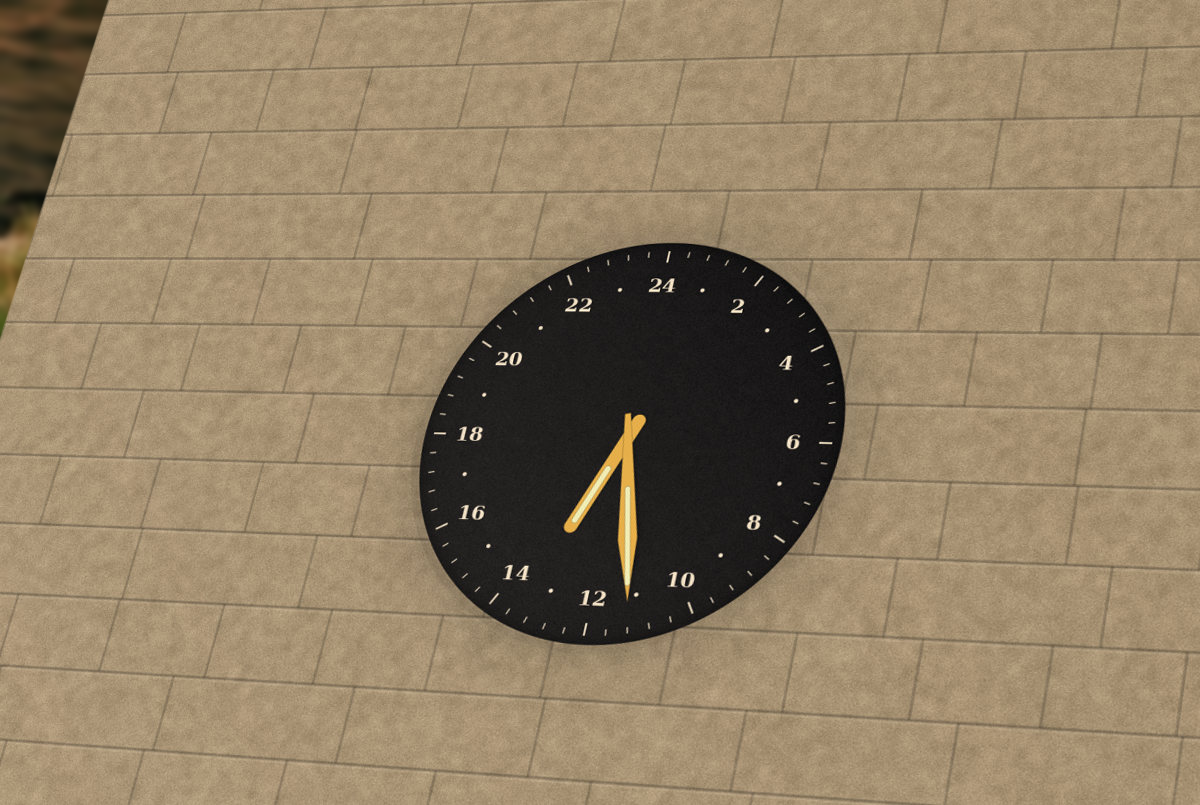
13:28
